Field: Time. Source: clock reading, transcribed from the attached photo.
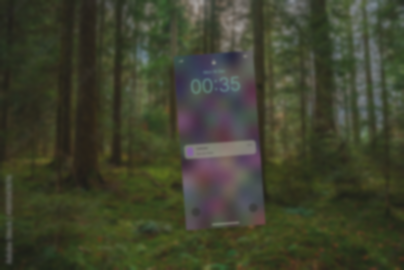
0:35
